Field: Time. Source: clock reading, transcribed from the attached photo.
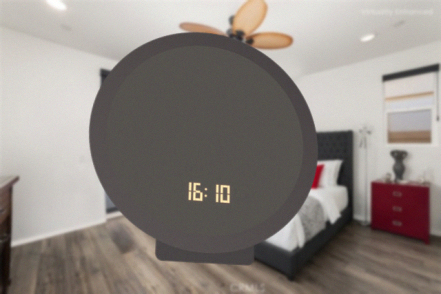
16:10
